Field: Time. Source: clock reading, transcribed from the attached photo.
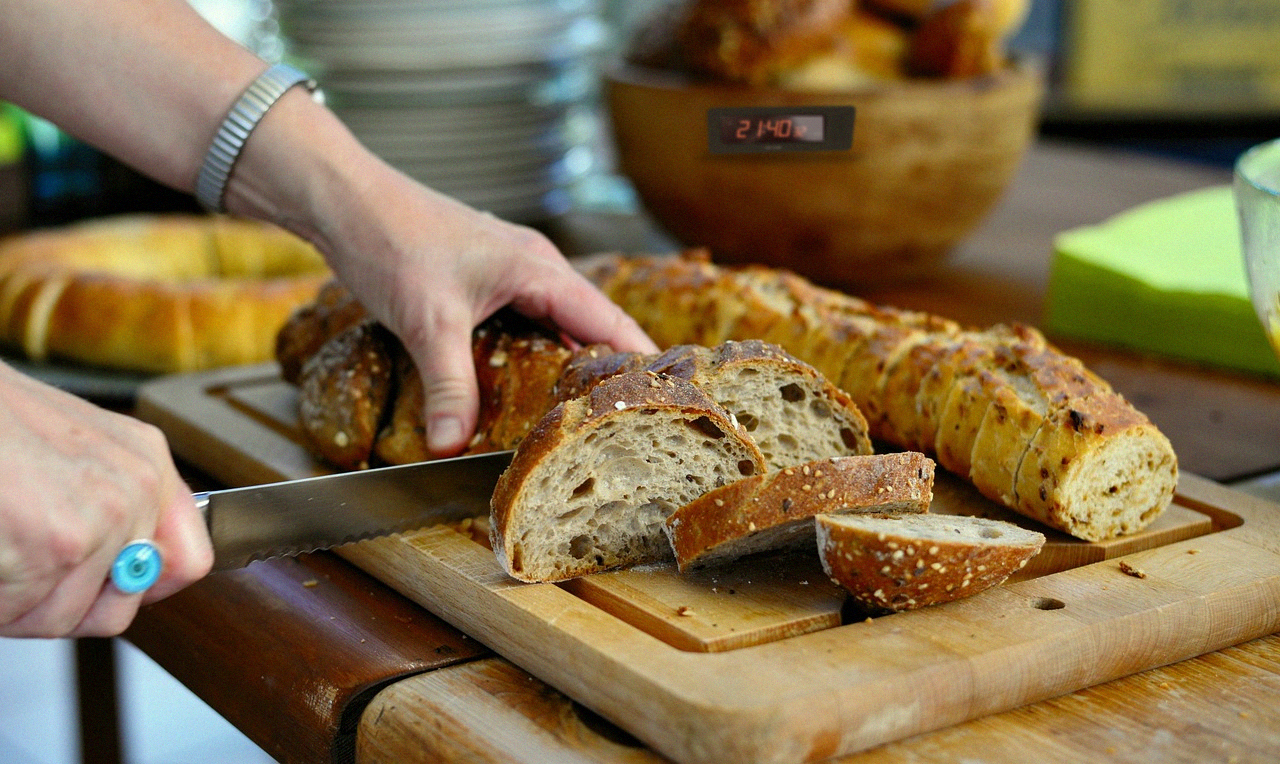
21:40
